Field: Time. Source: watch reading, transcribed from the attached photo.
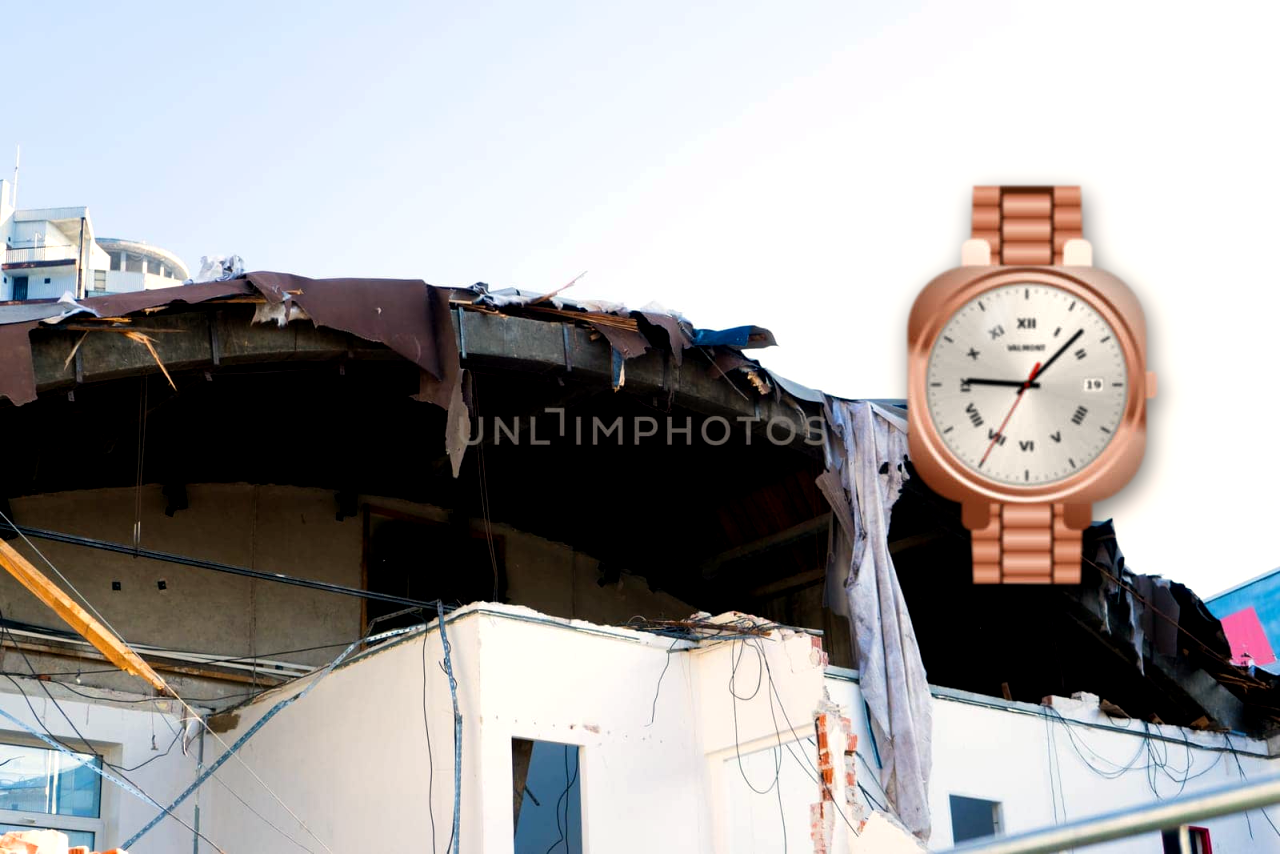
9:07:35
